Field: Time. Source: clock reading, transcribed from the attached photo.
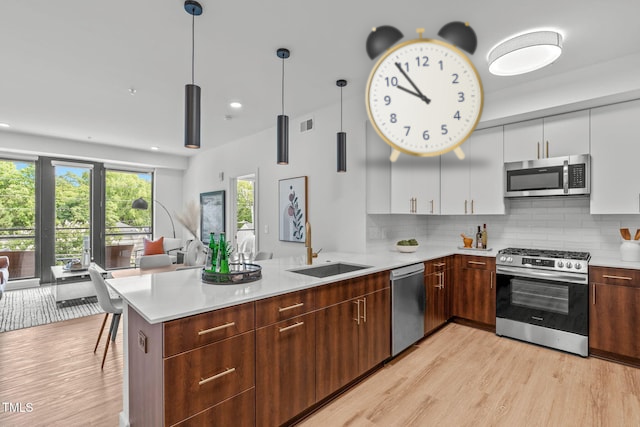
9:54
